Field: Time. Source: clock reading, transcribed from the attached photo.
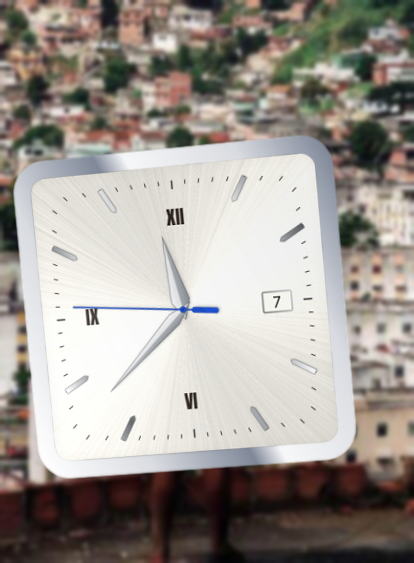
11:37:46
